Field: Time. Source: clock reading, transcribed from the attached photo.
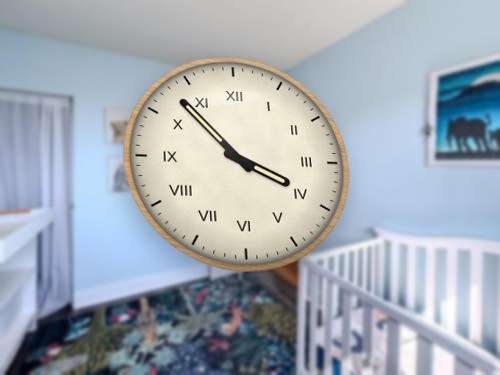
3:53
